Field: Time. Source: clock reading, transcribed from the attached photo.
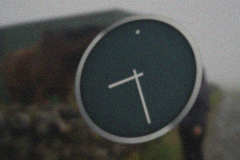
8:27
